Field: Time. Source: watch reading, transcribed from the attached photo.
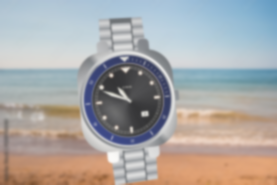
10:49
